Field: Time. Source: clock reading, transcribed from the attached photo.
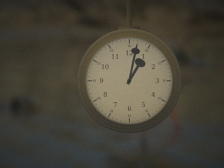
1:02
